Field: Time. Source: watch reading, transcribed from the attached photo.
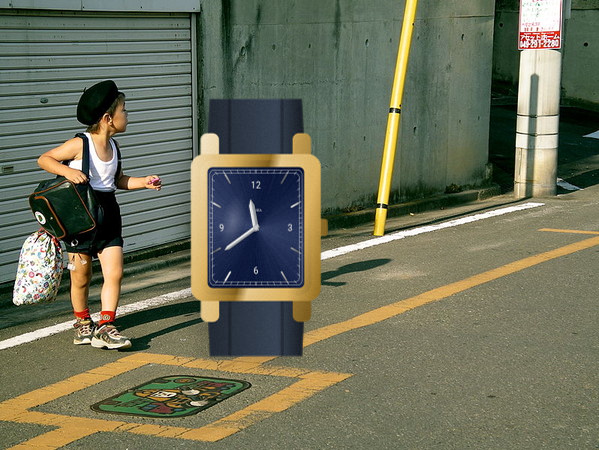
11:39
